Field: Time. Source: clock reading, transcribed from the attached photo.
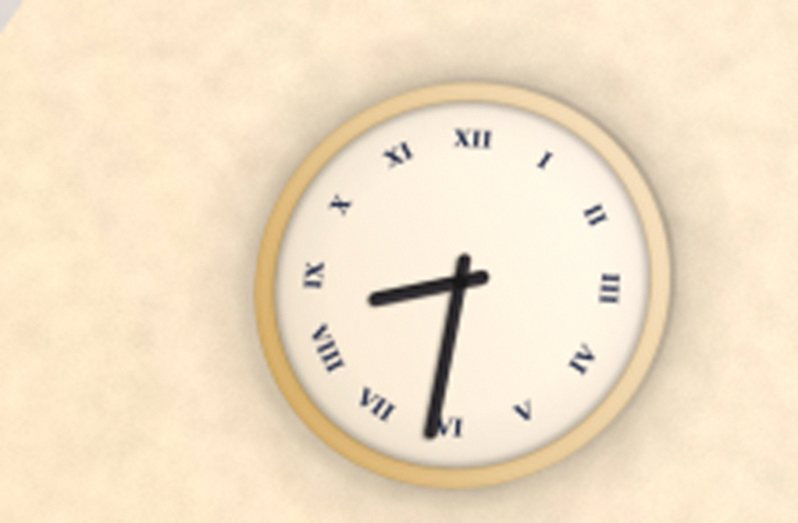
8:31
